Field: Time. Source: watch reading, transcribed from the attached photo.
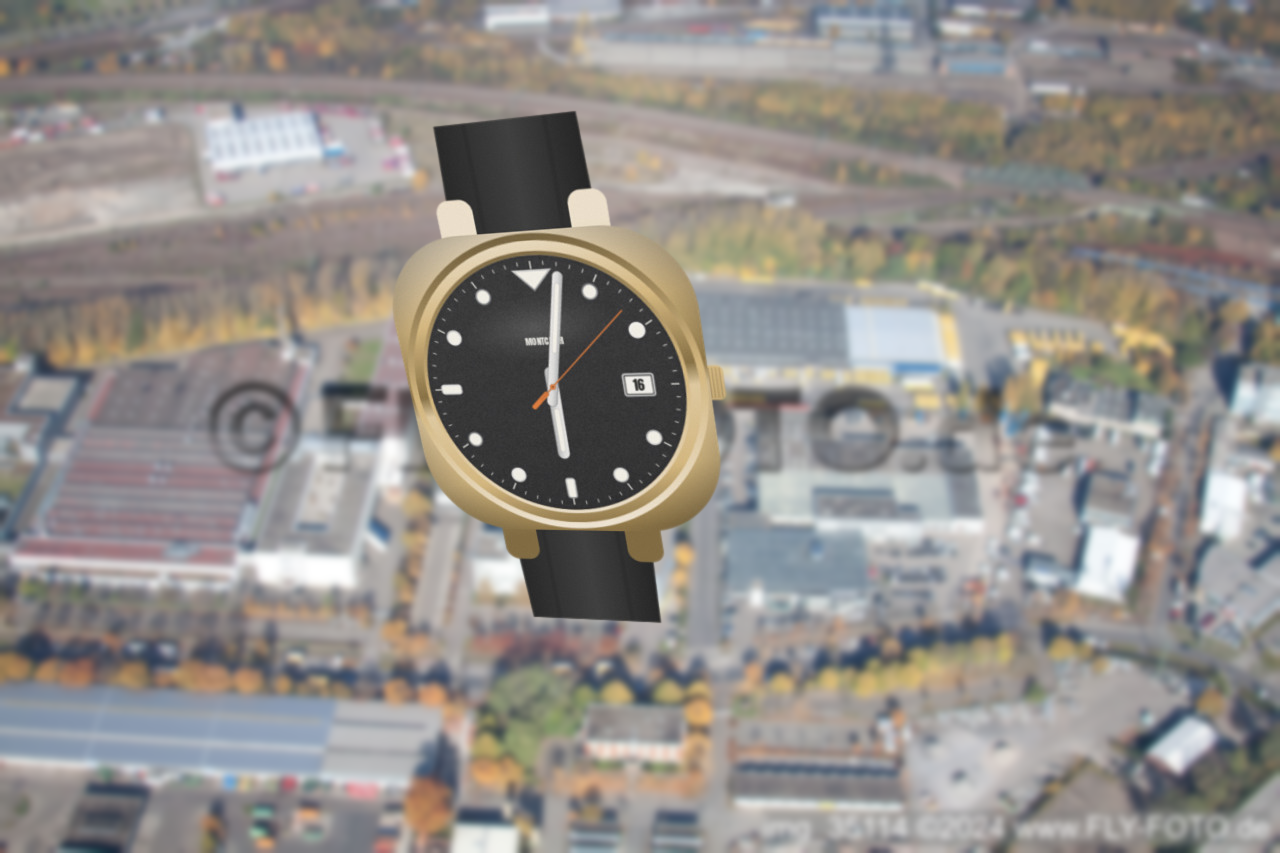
6:02:08
